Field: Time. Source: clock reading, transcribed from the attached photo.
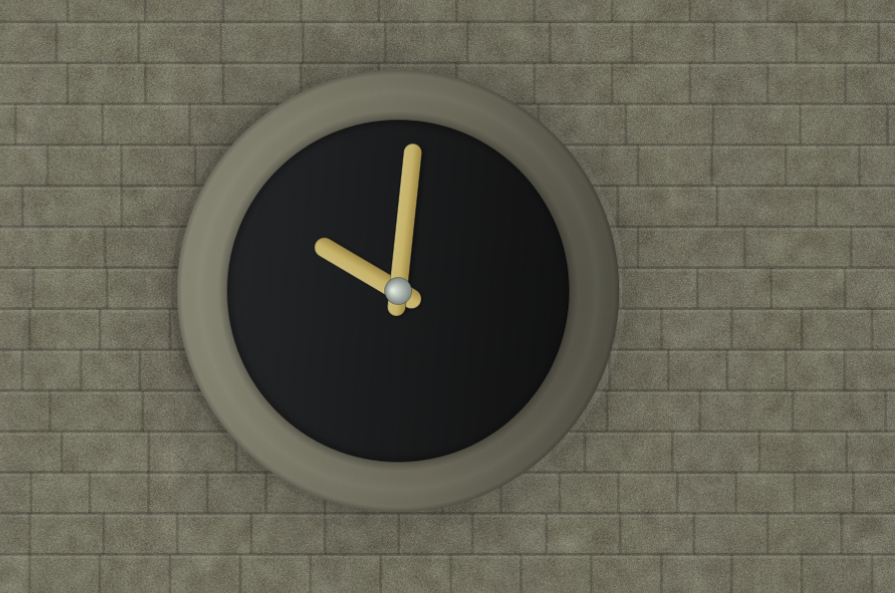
10:01
